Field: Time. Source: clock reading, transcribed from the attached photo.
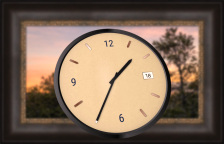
1:35
